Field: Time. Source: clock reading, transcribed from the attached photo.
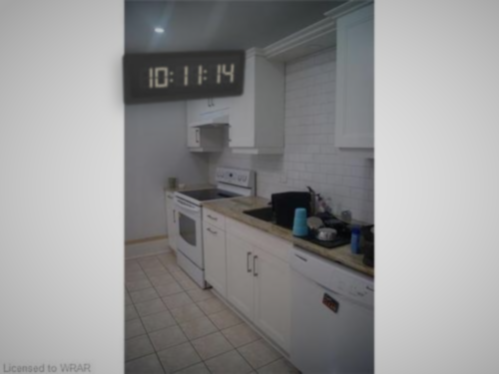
10:11:14
